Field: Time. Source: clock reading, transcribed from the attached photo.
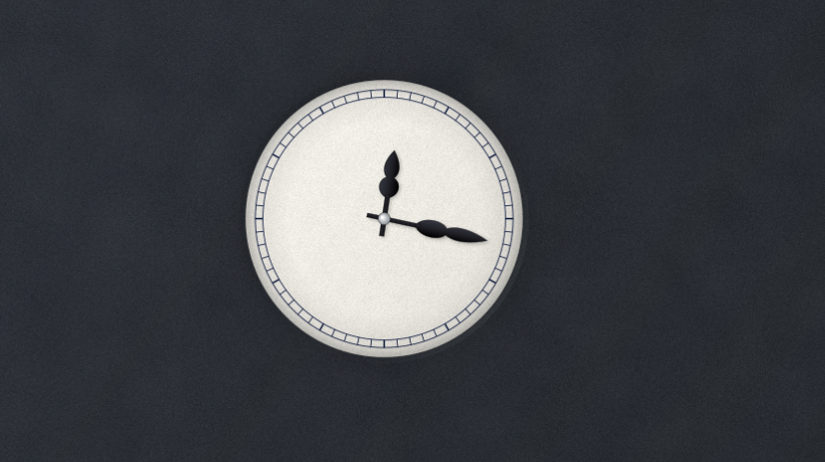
12:17
